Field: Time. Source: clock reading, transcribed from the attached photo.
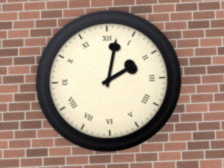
2:02
